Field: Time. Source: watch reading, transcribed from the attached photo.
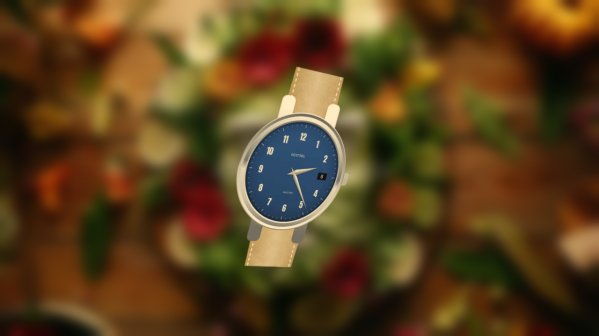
2:24
